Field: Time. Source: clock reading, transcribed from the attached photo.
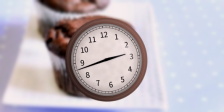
2:43
